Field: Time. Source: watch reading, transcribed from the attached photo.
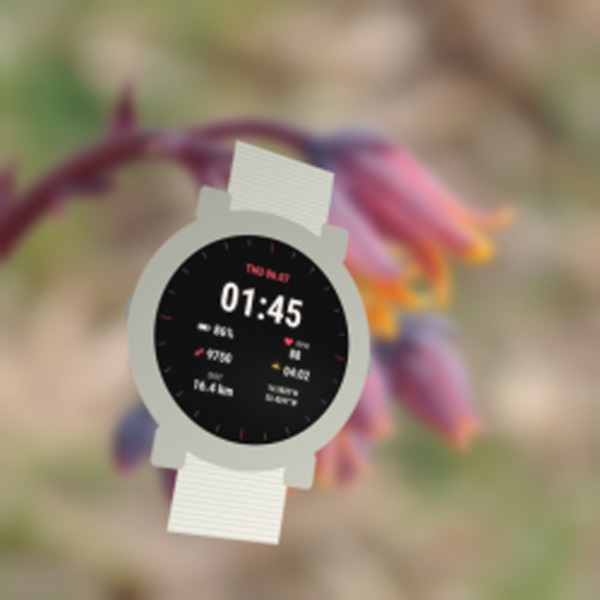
1:45
